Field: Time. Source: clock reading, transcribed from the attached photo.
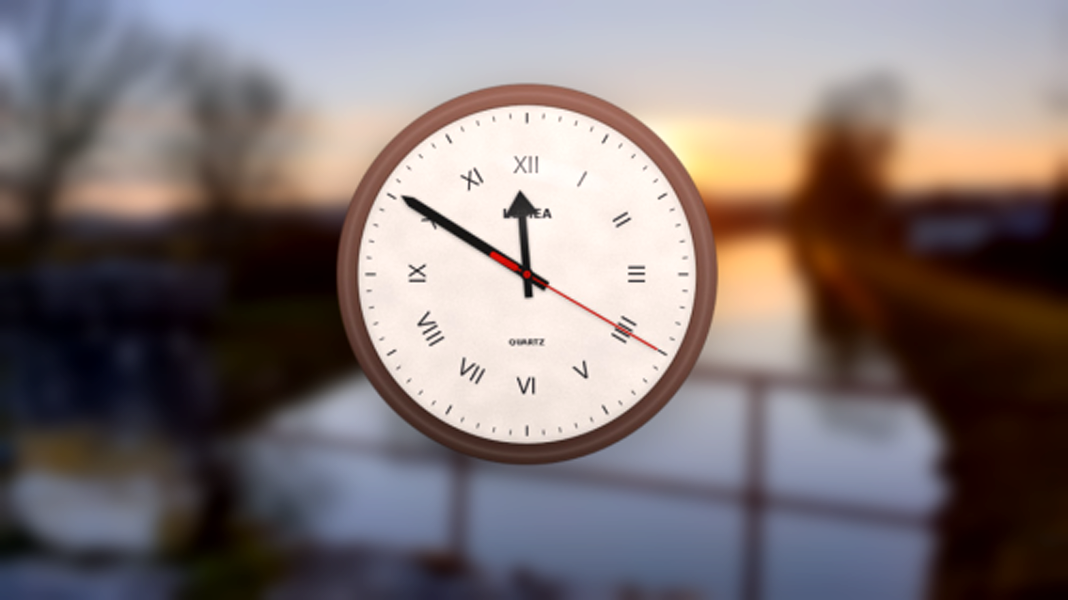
11:50:20
